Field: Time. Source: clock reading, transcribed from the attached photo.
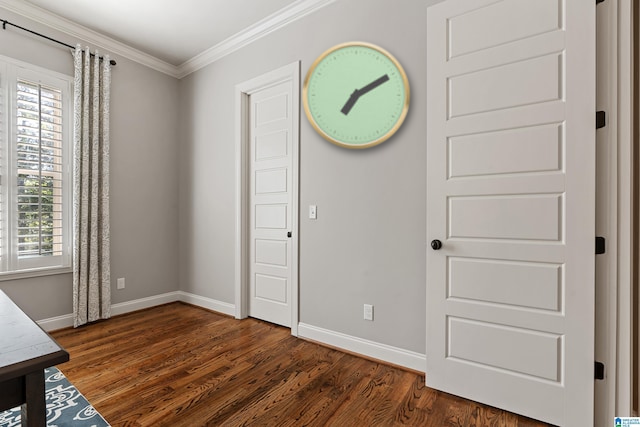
7:10
